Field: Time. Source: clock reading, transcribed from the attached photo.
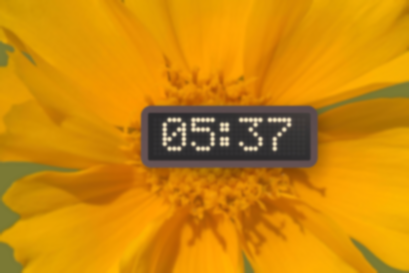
5:37
